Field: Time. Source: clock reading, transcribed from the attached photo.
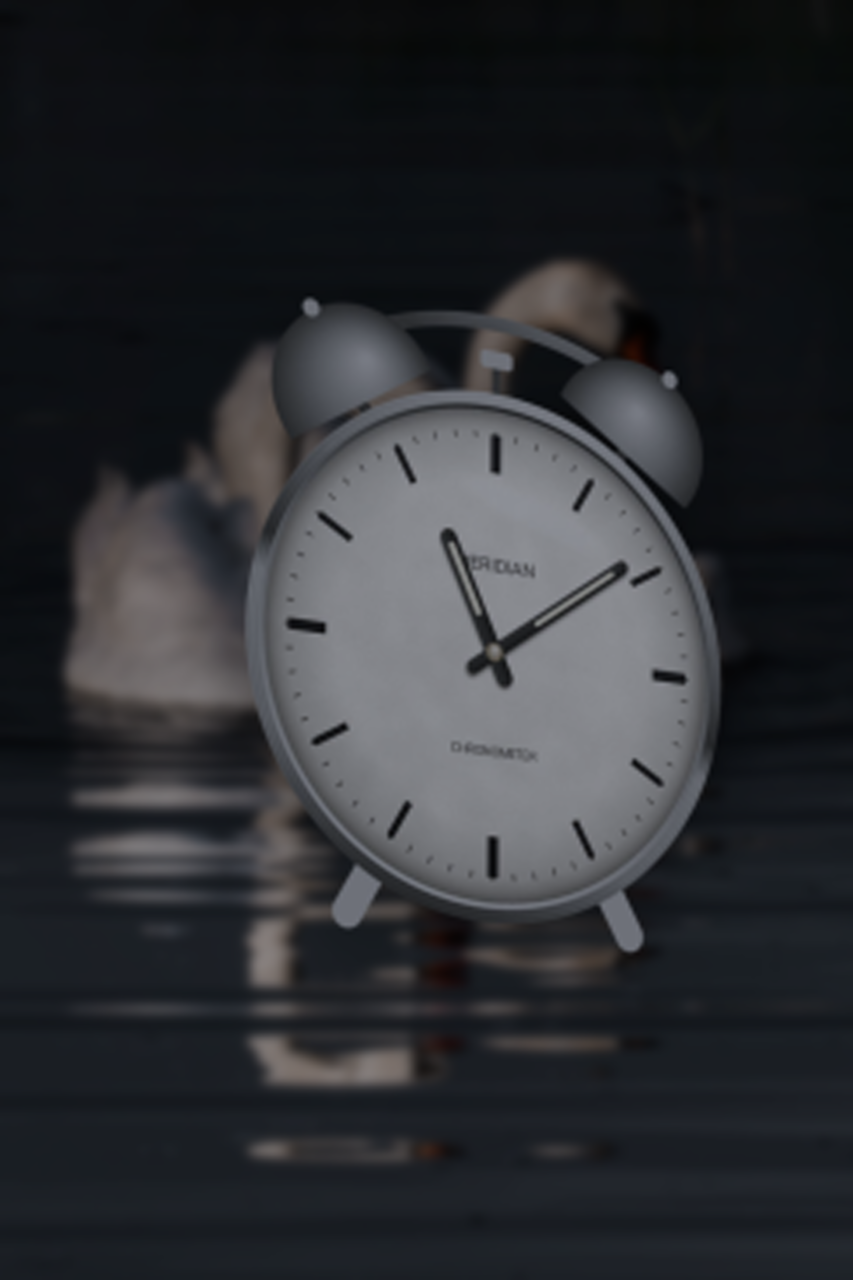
11:09
